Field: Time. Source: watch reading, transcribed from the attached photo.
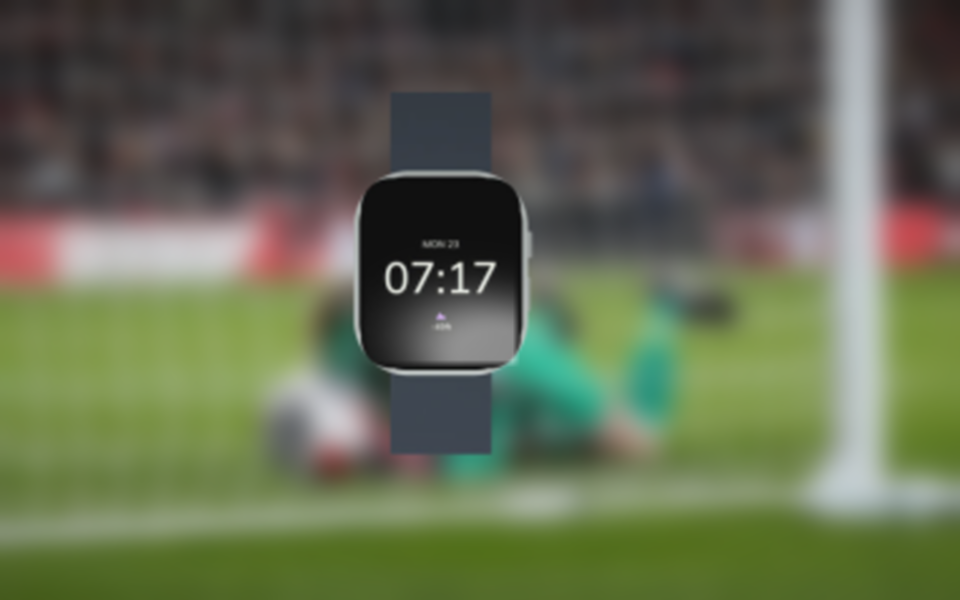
7:17
